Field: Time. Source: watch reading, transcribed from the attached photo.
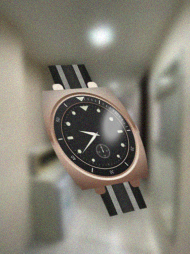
9:39
